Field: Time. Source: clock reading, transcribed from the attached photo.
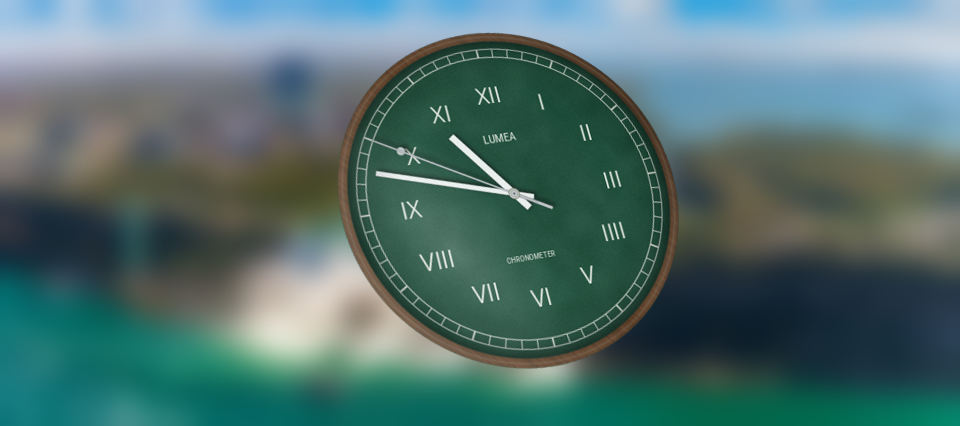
10:47:50
